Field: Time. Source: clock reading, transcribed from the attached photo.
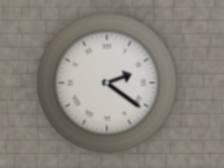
2:21
